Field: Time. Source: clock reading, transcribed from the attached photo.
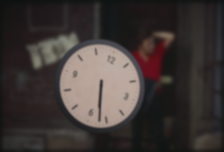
5:27
